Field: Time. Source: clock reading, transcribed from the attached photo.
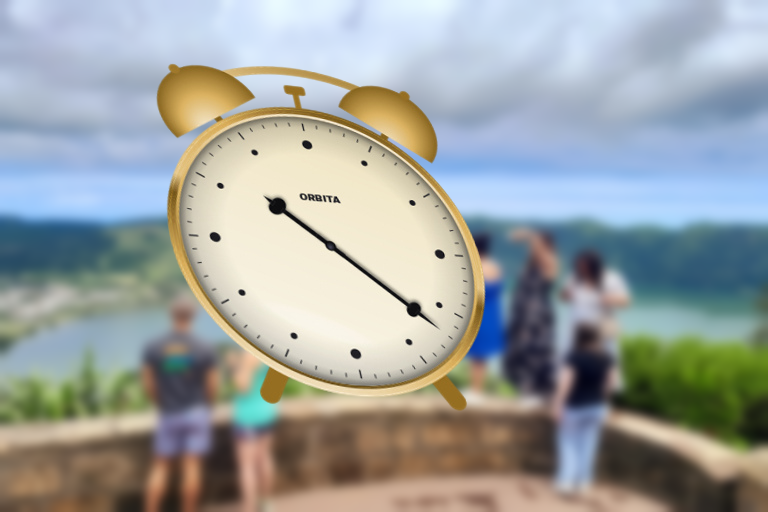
10:22
